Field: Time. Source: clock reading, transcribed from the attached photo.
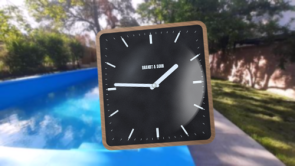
1:46
